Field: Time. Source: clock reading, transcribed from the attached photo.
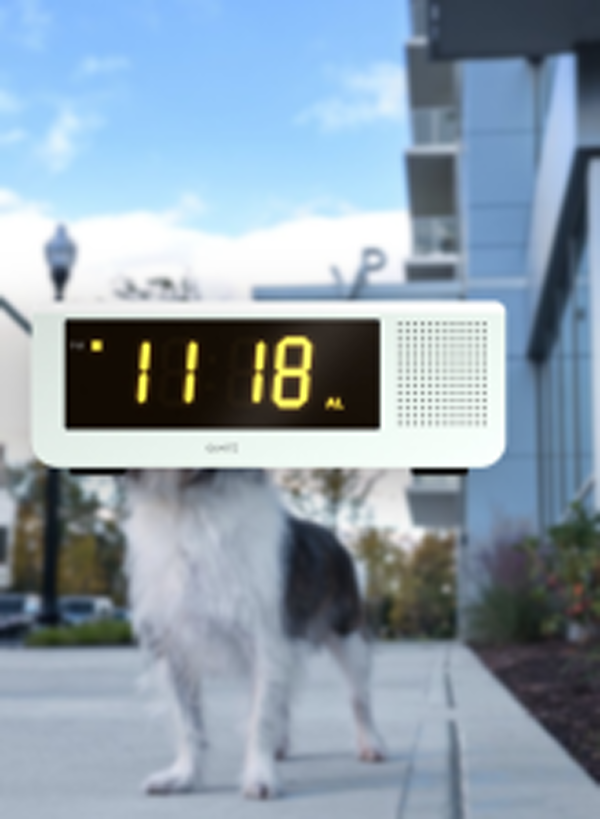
11:18
